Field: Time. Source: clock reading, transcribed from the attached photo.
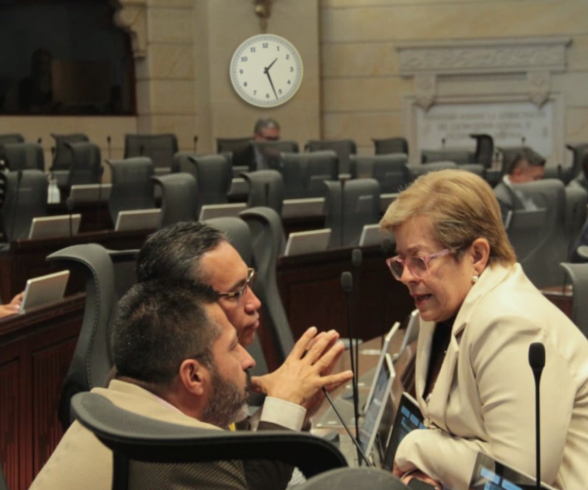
1:27
